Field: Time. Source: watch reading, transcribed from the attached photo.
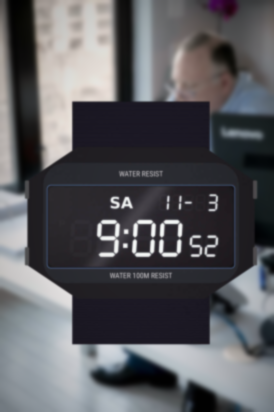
9:00:52
